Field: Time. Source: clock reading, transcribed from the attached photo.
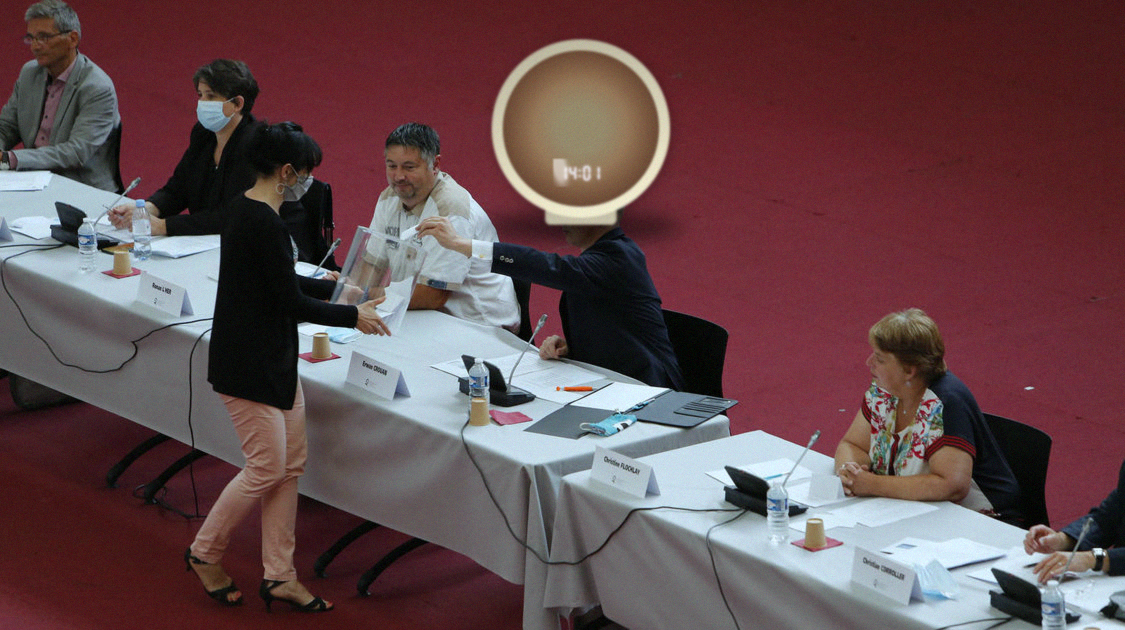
14:01
